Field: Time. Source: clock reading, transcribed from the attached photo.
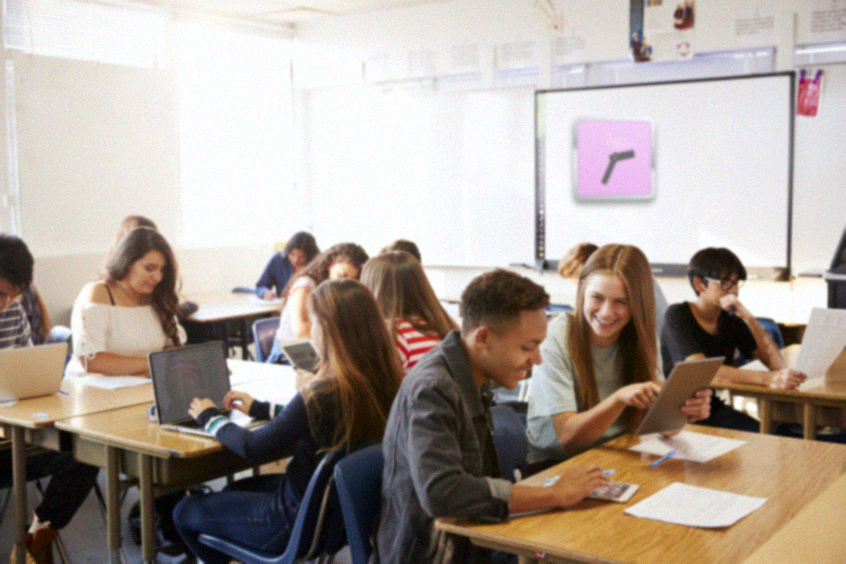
2:34
